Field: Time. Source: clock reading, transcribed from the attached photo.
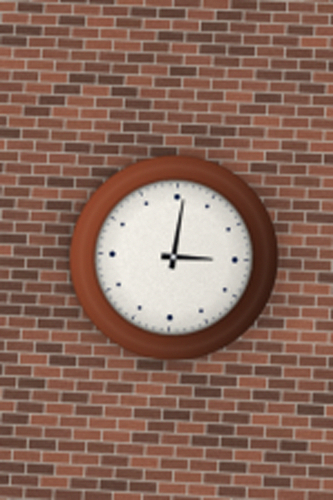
3:01
